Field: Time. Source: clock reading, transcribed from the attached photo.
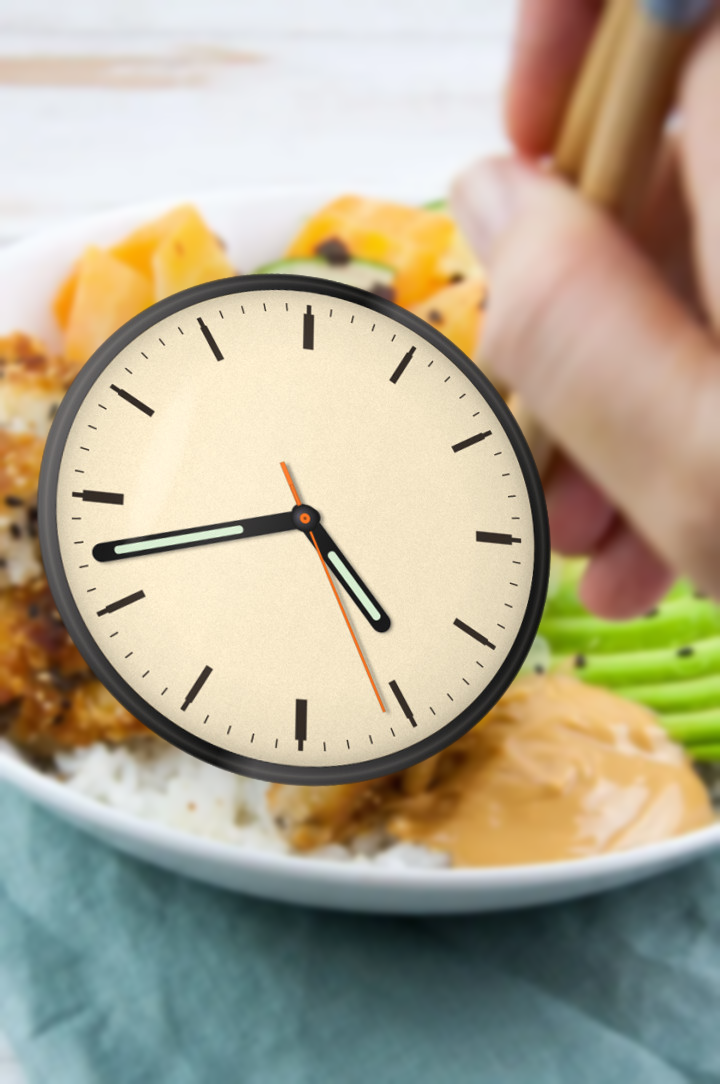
4:42:26
